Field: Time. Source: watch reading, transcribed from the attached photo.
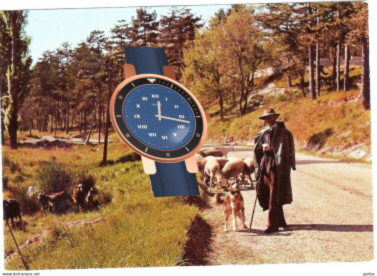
12:17
